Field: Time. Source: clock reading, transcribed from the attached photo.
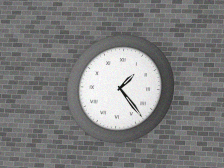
1:23
